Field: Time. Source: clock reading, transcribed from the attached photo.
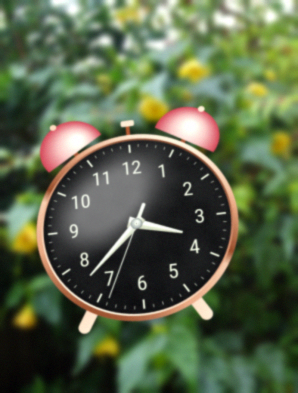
3:37:34
